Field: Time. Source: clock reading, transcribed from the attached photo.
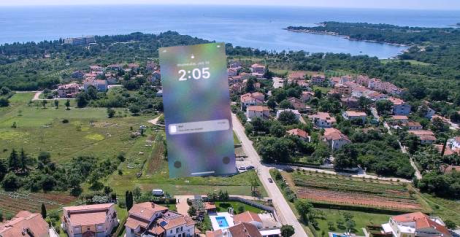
2:05
